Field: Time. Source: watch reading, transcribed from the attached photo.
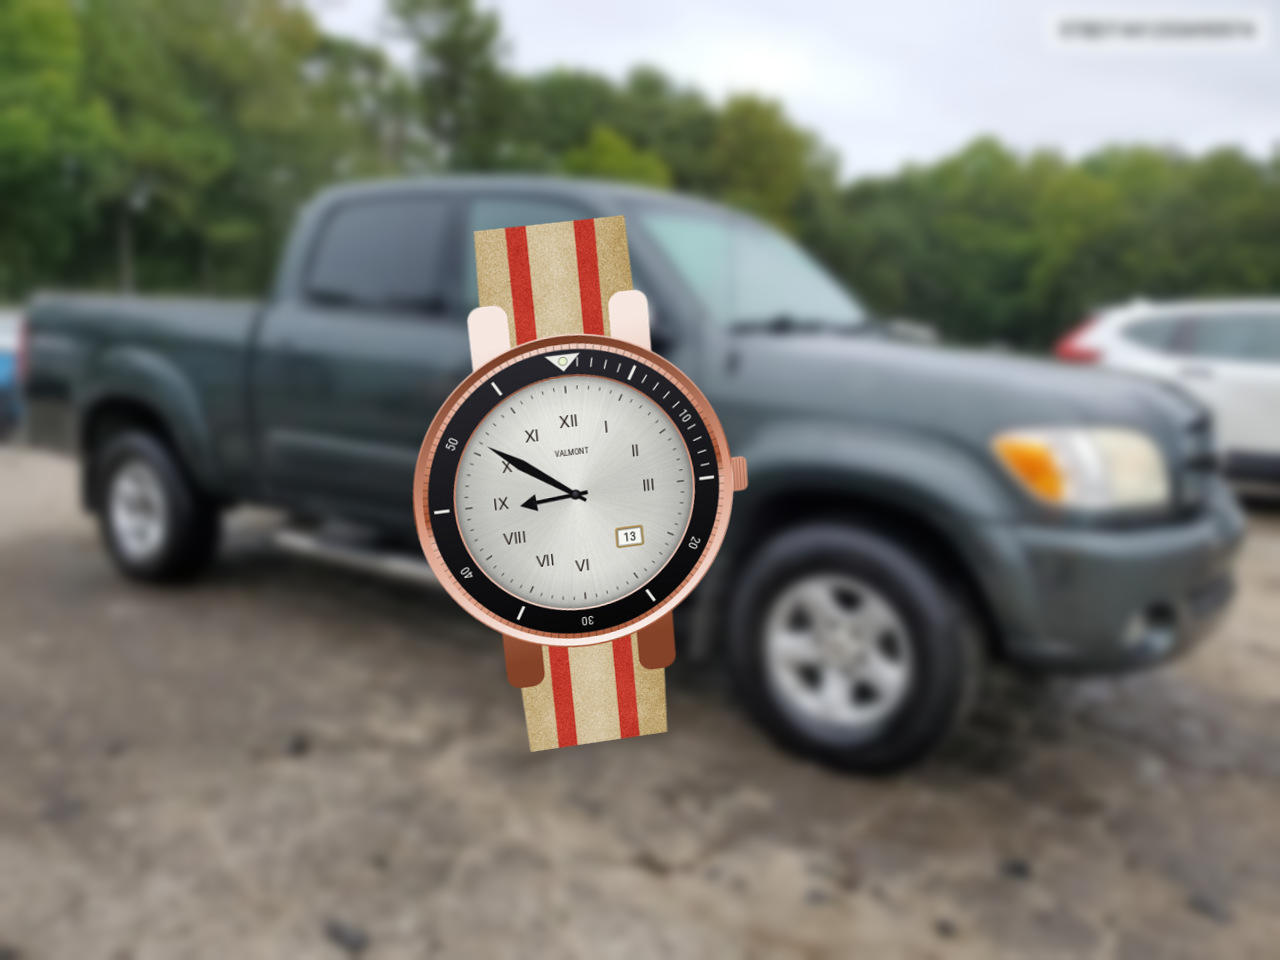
8:51
